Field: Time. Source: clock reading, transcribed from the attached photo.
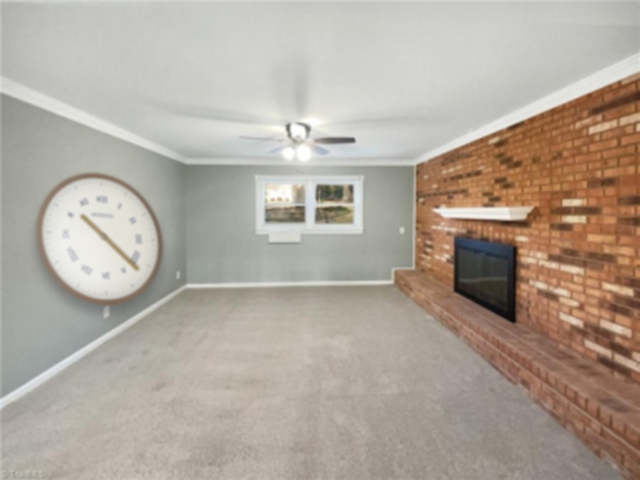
10:22
